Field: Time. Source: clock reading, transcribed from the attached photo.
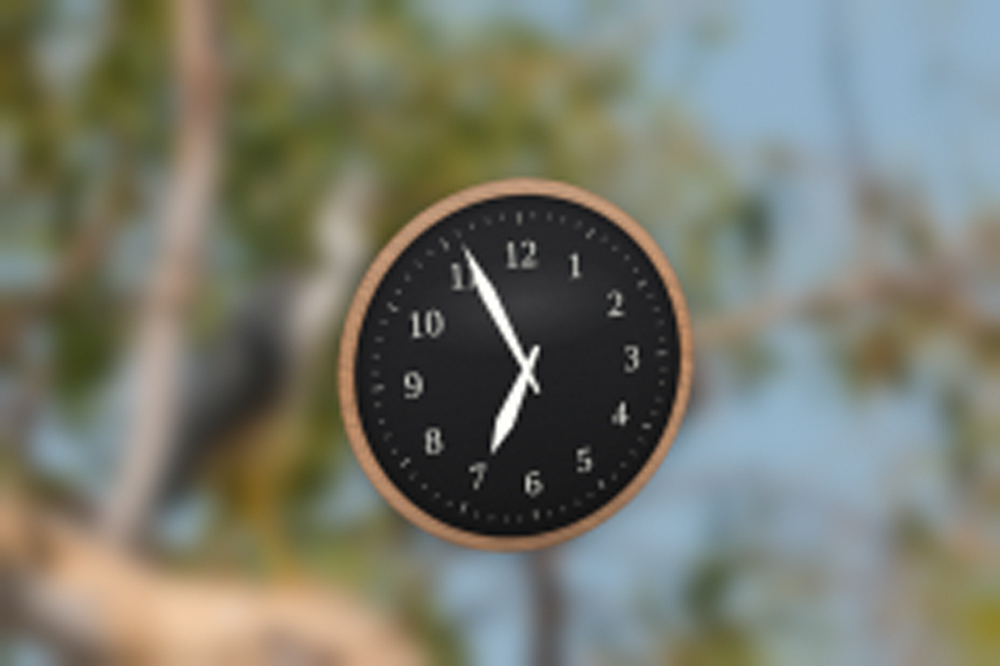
6:56
